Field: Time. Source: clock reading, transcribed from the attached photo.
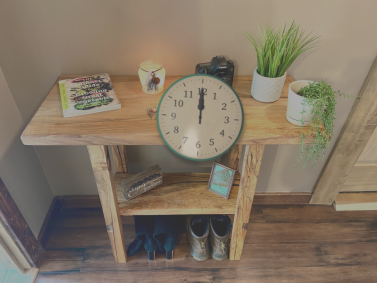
12:00
